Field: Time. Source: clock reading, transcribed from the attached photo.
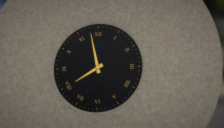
7:58
